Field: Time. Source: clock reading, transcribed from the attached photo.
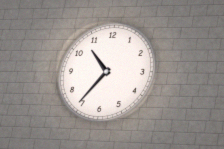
10:36
